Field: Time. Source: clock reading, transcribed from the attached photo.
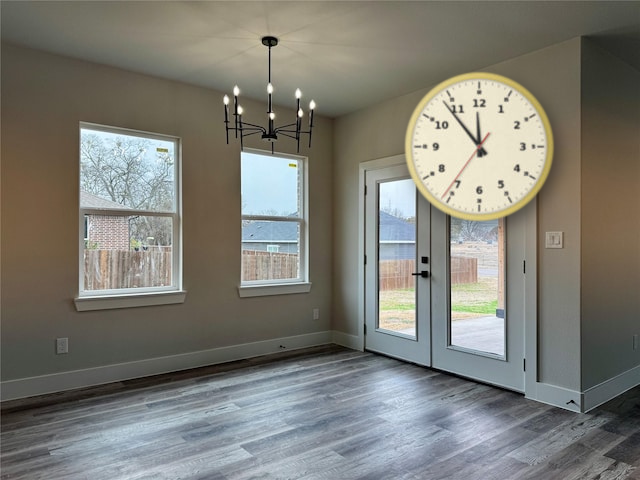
11:53:36
